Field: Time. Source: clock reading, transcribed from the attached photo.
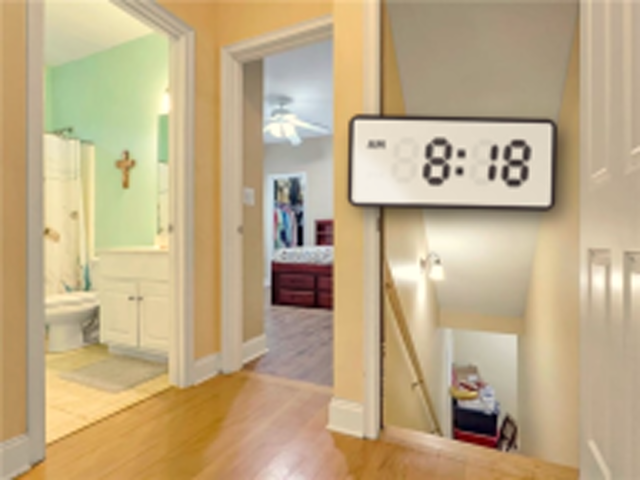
8:18
